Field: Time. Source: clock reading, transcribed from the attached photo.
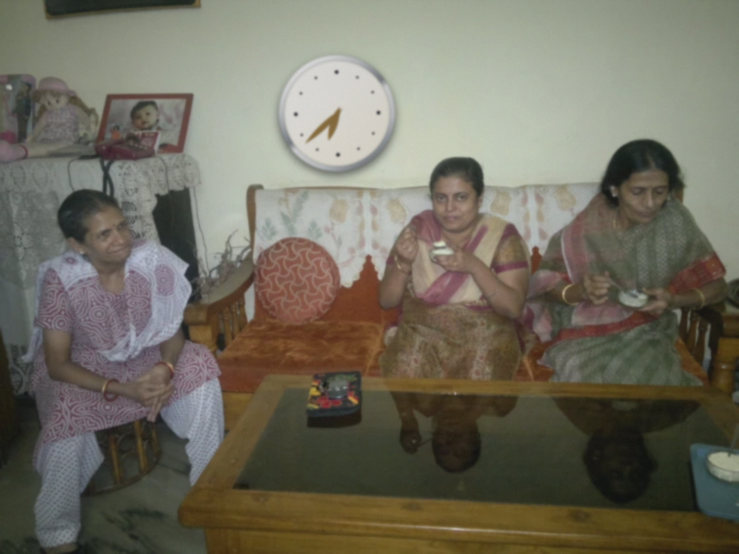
6:38
